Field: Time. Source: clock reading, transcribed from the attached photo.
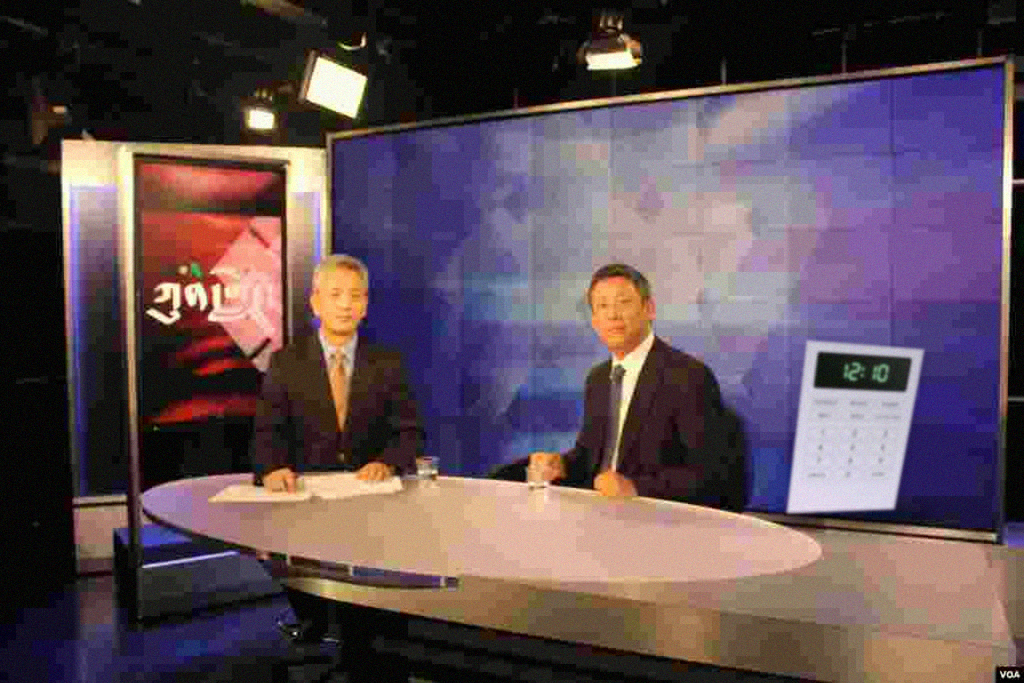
12:10
